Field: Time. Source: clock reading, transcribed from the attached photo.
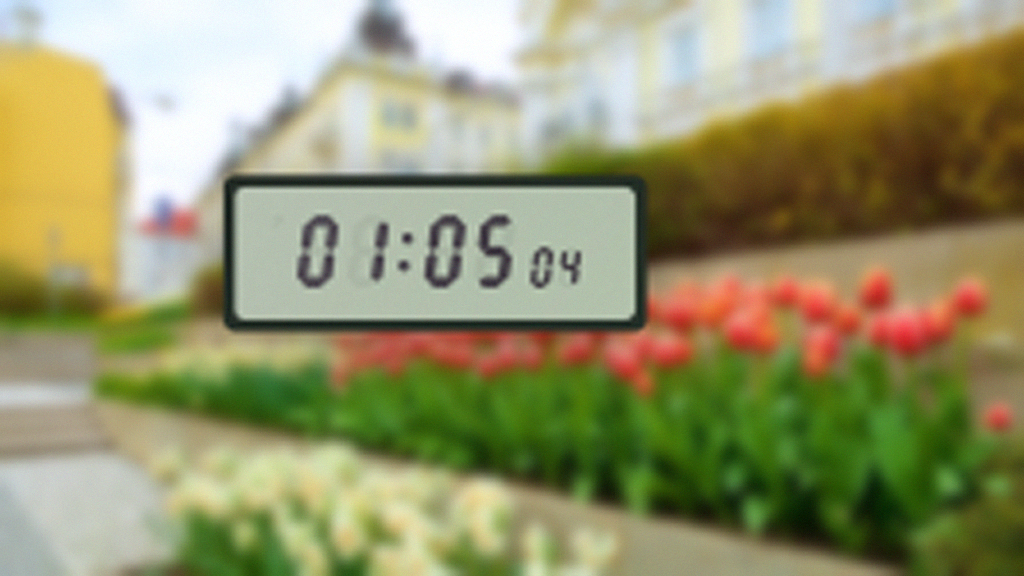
1:05:04
